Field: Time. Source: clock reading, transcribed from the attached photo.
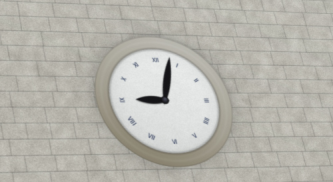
9:03
